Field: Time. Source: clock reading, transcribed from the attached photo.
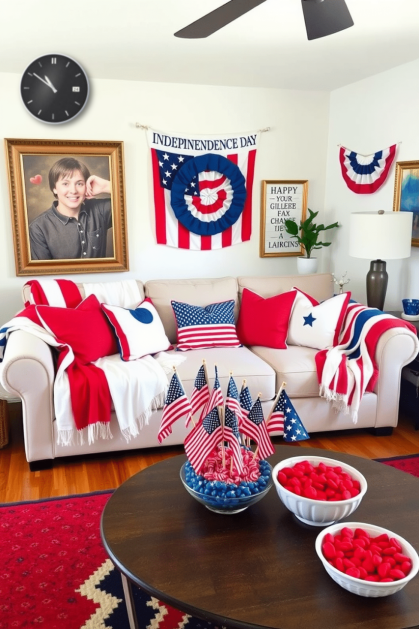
10:51
